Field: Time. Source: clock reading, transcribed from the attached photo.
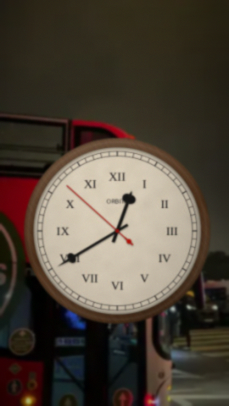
12:39:52
